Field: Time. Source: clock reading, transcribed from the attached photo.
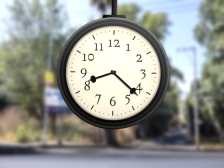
8:22
